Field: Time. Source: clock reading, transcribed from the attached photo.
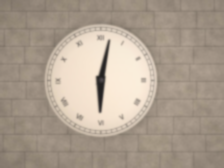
6:02
